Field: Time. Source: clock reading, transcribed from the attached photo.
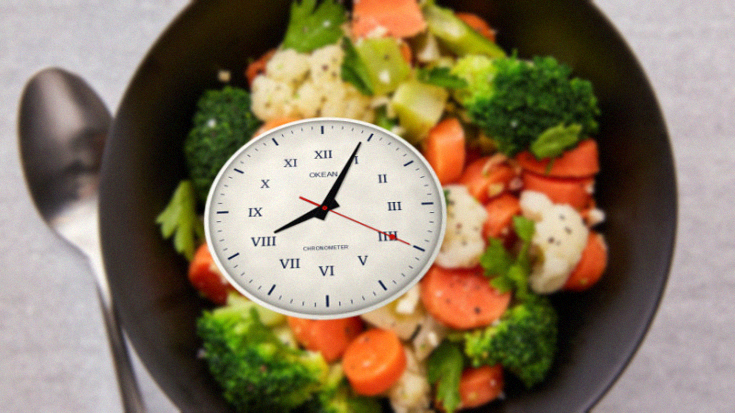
8:04:20
